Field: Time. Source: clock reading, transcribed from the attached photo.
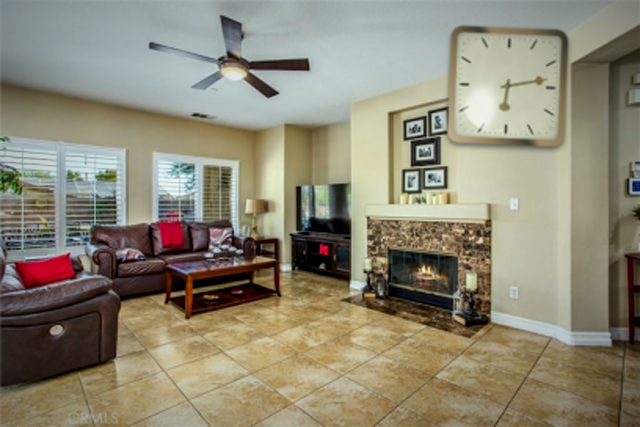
6:13
